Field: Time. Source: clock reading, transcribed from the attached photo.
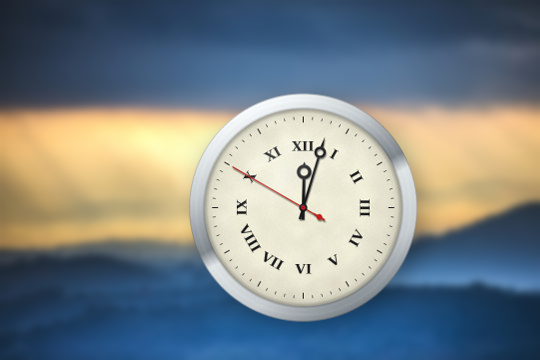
12:02:50
